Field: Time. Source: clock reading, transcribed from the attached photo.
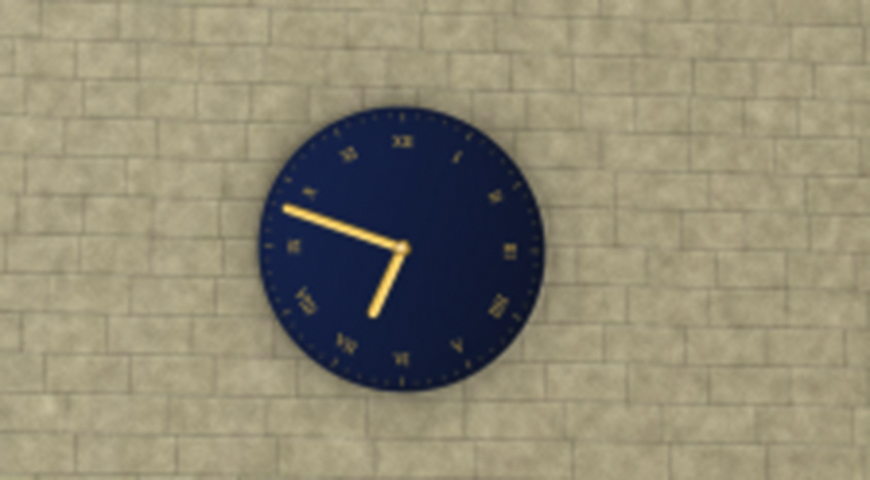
6:48
